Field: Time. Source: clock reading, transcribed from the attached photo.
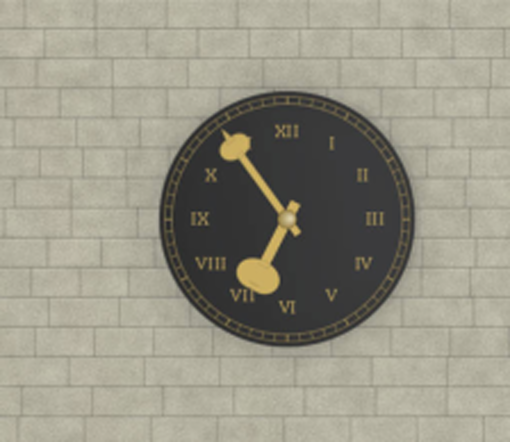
6:54
